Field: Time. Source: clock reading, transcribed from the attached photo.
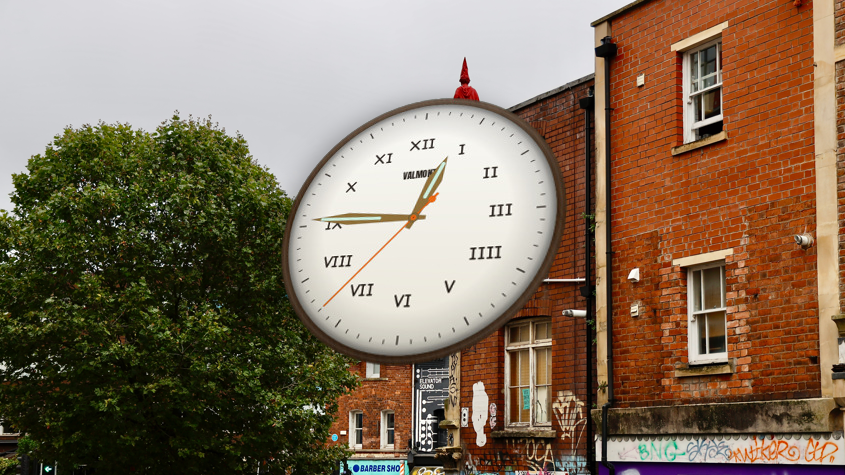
12:45:37
